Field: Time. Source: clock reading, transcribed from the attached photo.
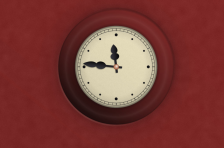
11:46
